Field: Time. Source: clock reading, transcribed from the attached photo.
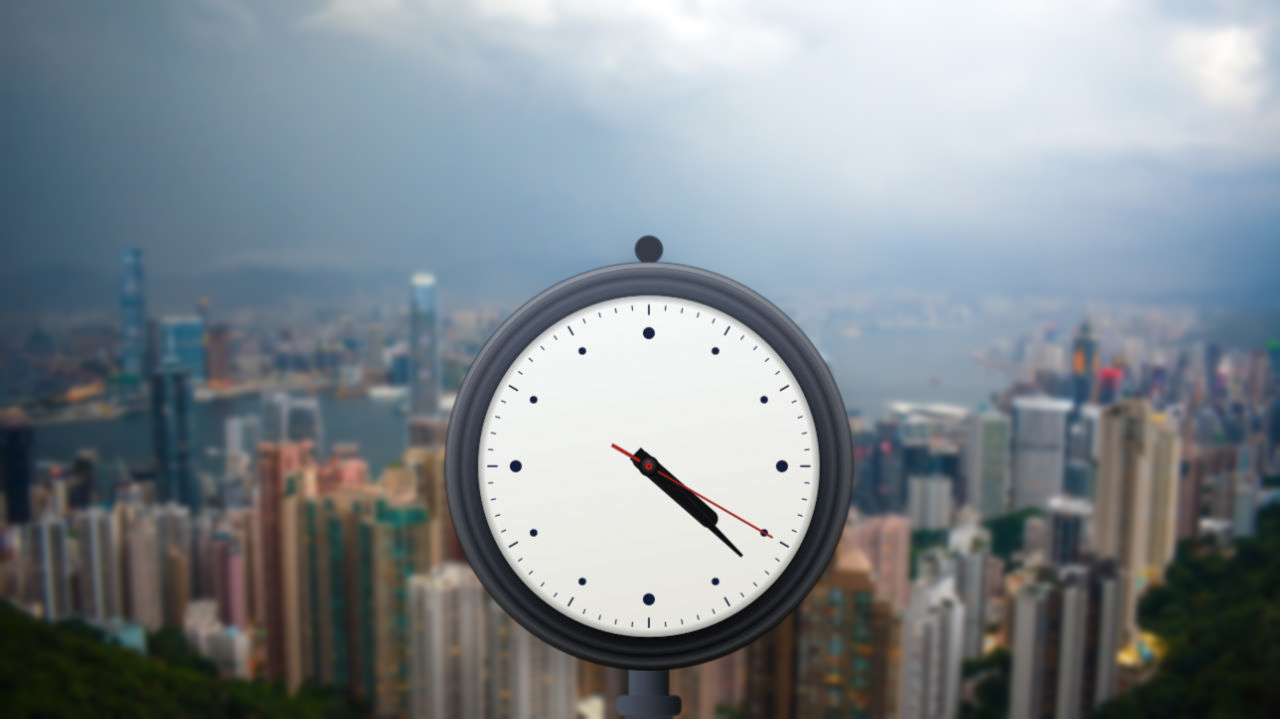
4:22:20
